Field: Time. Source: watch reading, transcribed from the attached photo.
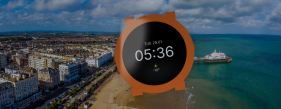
5:36
